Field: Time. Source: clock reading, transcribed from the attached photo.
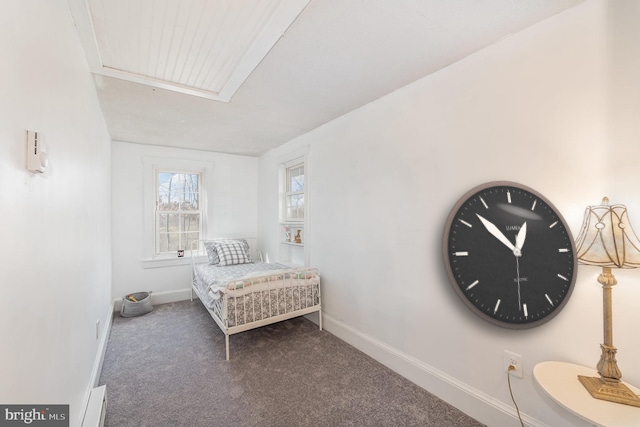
12:52:31
